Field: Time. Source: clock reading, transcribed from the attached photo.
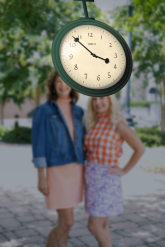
3:53
